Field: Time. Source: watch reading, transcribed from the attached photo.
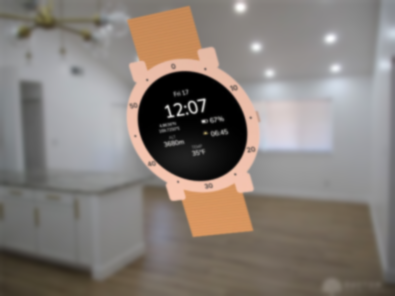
12:07
